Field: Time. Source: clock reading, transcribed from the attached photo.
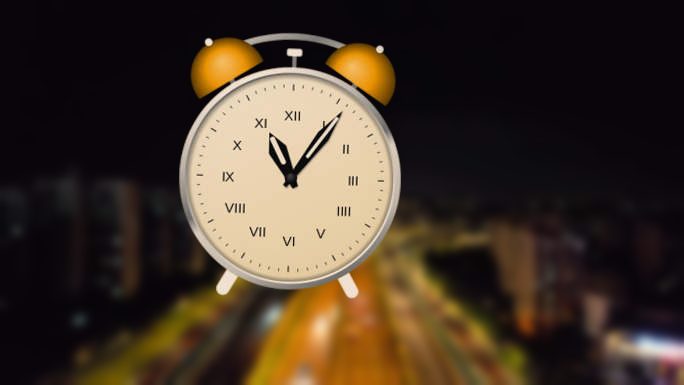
11:06
